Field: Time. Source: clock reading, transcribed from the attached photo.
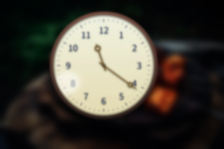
11:21
